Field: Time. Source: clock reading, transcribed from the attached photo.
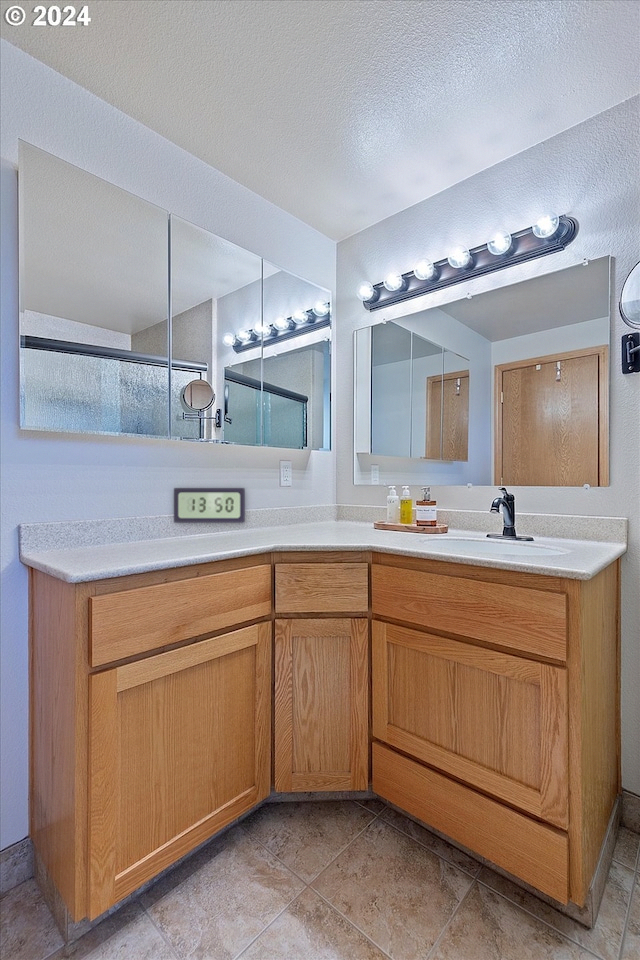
13:50
